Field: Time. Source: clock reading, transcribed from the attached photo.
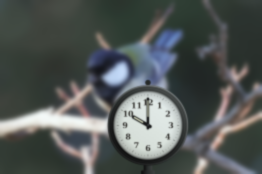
10:00
